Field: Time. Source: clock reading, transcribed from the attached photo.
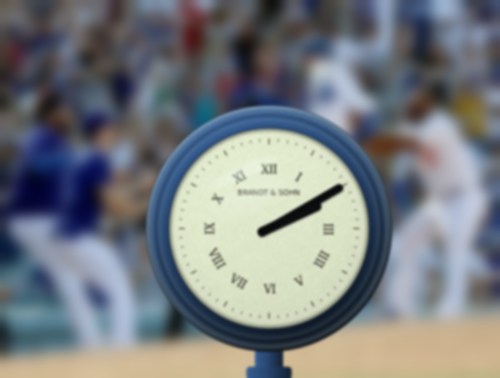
2:10
